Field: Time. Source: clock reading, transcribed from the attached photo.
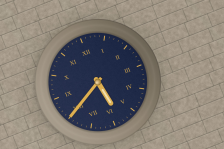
5:40
